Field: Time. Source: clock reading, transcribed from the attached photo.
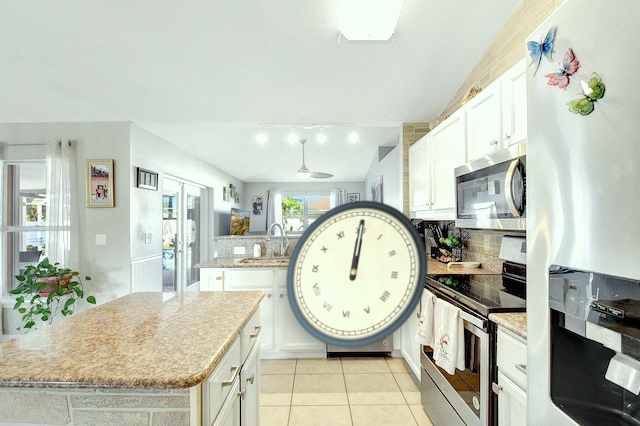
12:00
